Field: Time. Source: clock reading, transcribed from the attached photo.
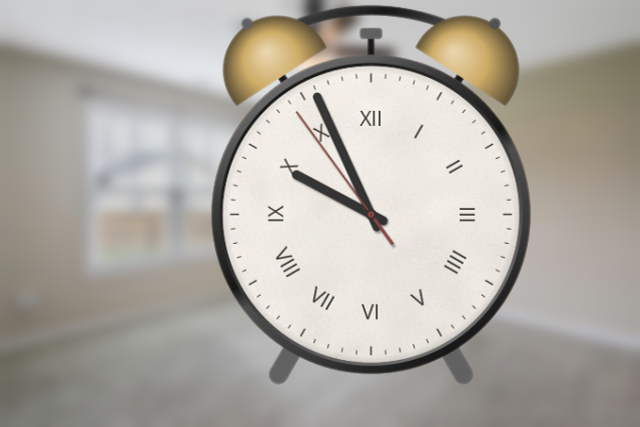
9:55:54
